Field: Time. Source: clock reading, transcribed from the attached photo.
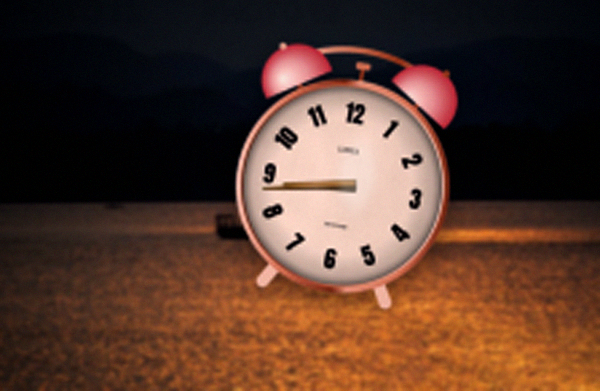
8:43
